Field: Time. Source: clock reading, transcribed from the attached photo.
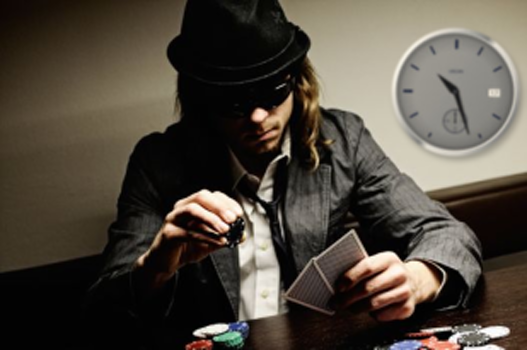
10:27
